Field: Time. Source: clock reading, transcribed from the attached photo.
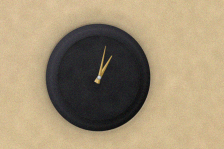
1:02
